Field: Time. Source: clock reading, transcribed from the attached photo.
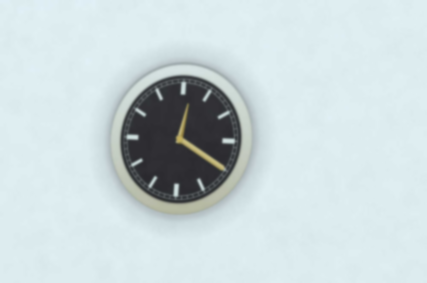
12:20
